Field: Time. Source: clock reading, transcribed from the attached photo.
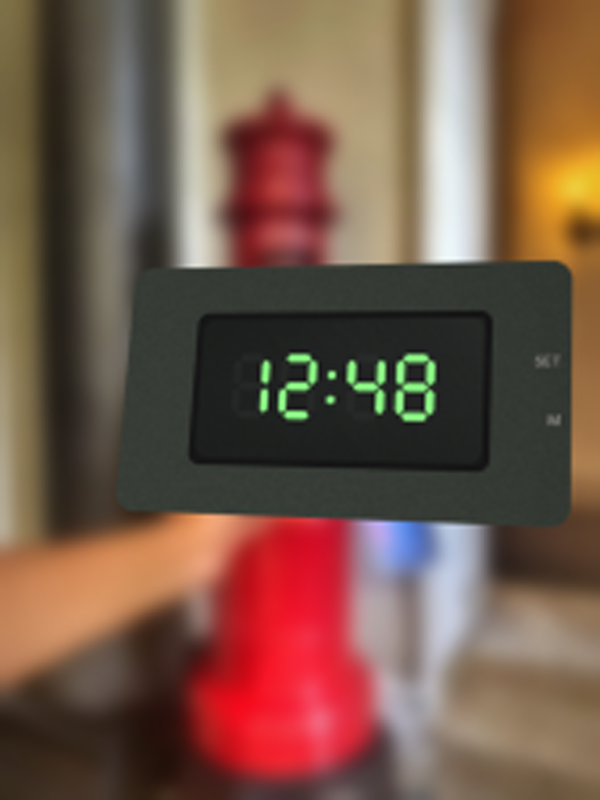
12:48
